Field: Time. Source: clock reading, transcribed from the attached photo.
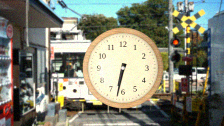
6:32
